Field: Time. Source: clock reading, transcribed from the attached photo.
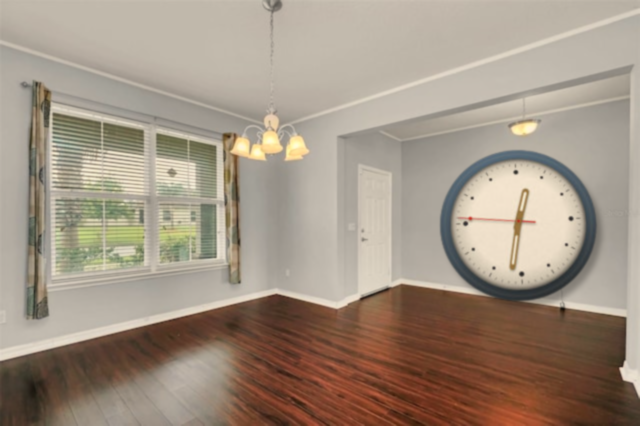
12:31:46
